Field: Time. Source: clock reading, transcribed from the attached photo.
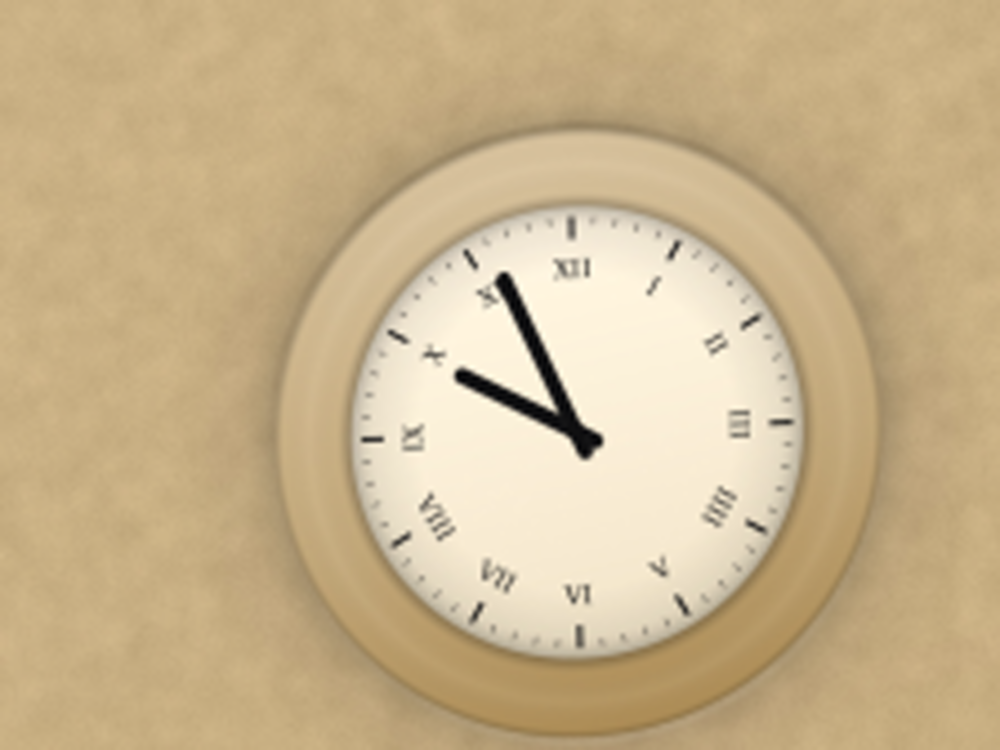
9:56
